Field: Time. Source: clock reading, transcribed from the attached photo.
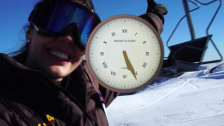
5:26
